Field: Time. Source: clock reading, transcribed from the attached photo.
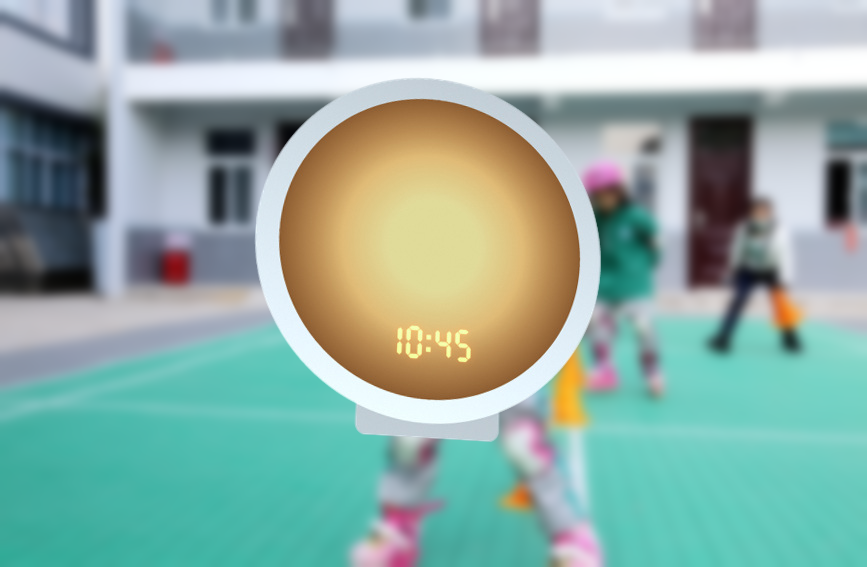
10:45
